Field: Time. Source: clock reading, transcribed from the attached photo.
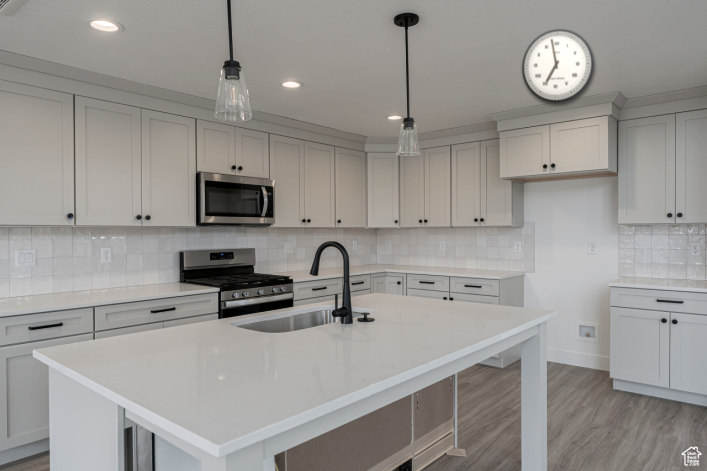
6:58
